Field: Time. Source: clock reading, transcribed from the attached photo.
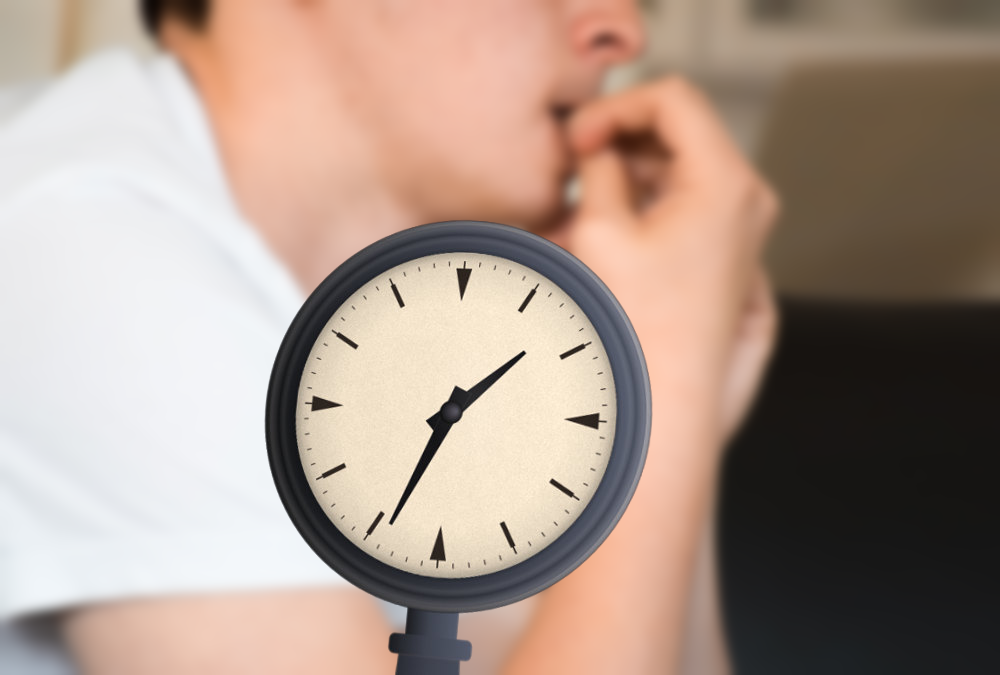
1:34
